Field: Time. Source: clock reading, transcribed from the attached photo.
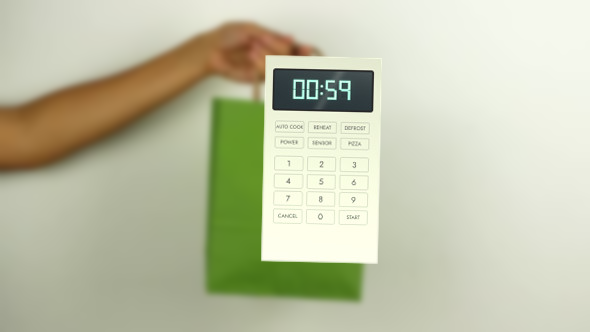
0:59
